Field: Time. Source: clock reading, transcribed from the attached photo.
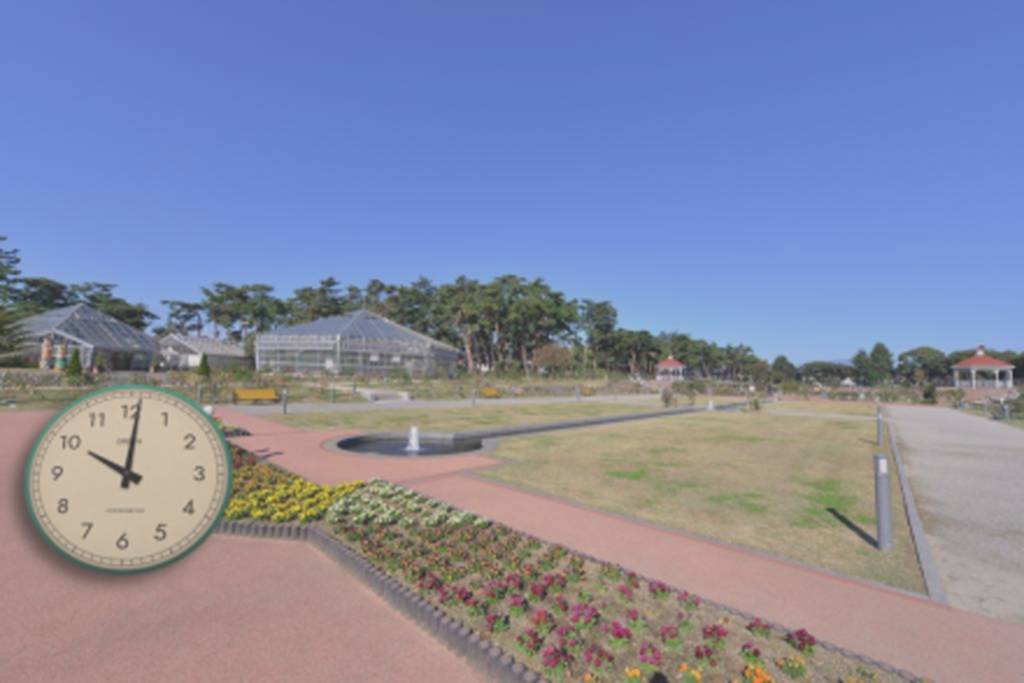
10:01
